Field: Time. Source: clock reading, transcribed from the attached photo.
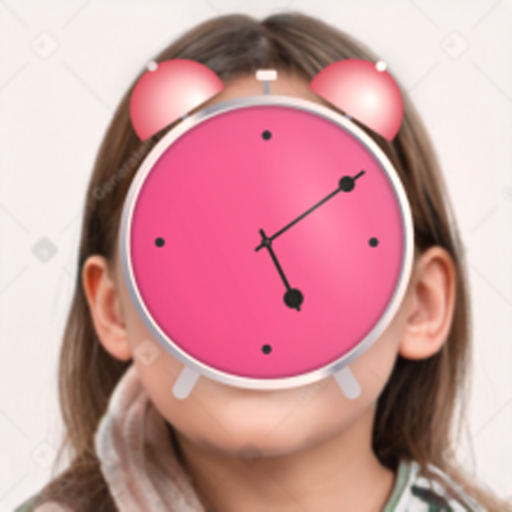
5:09
